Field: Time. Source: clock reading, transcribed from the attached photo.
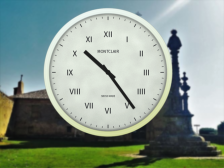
10:24
